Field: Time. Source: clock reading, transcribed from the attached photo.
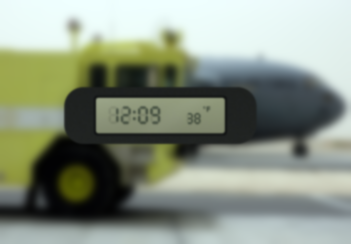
12:09
